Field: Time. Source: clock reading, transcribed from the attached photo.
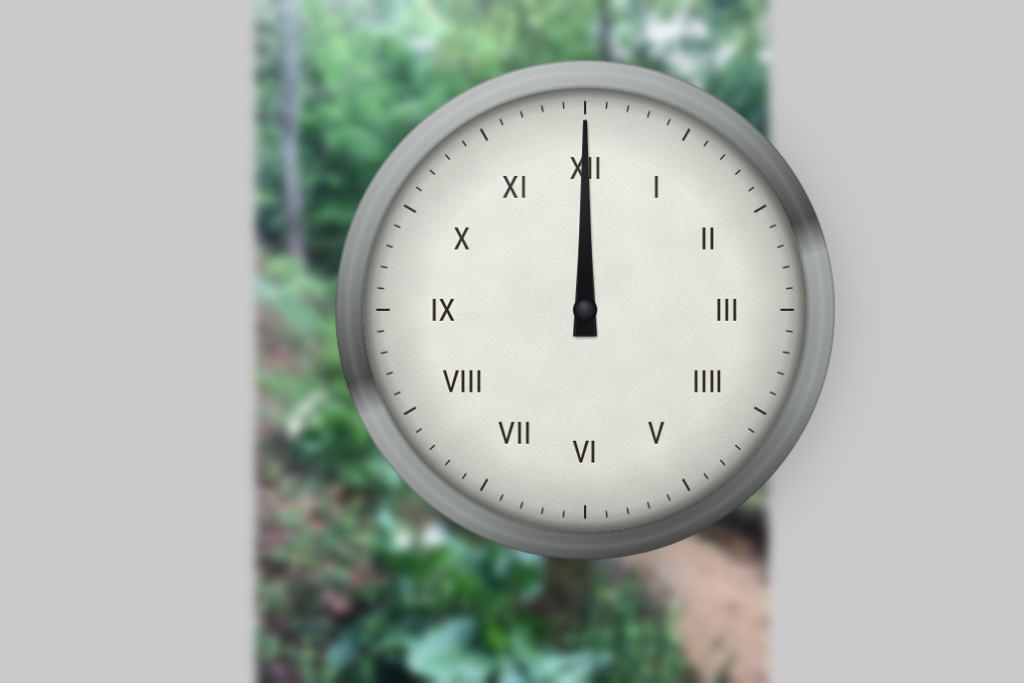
12:00
